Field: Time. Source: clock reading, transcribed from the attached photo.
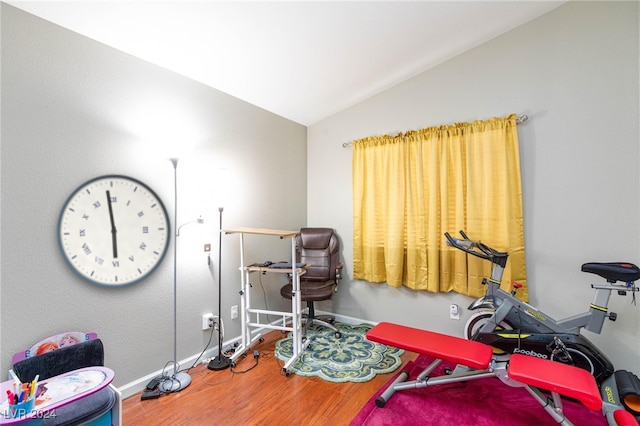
5:59
